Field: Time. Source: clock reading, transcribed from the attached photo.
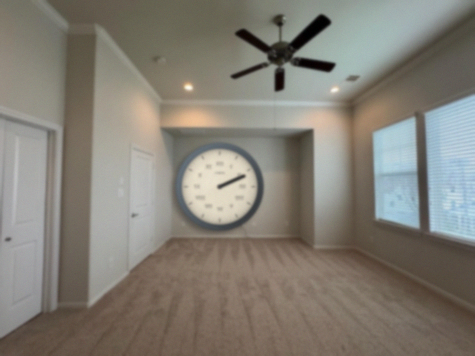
2:11
